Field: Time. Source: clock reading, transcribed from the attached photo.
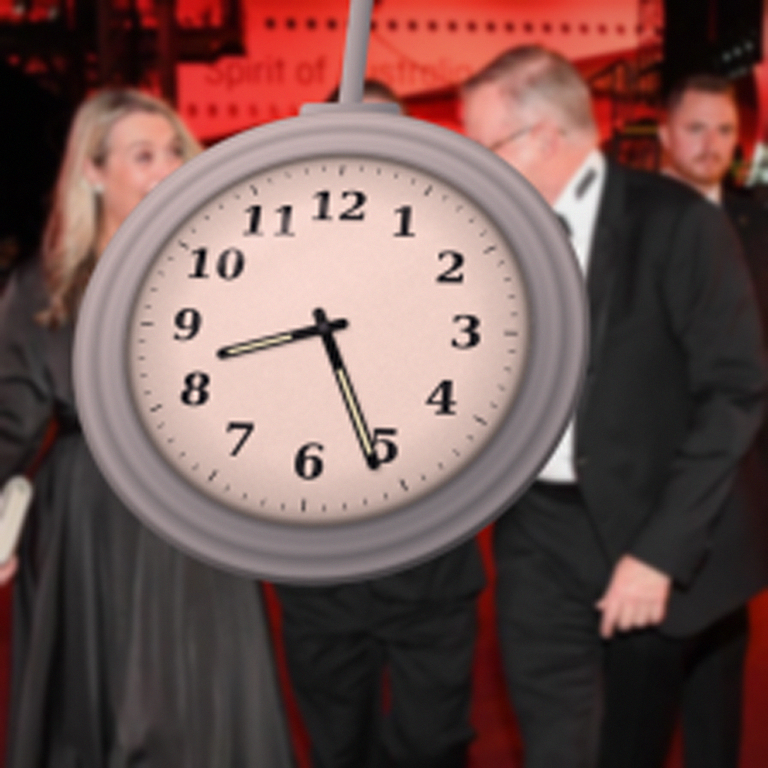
8:26
